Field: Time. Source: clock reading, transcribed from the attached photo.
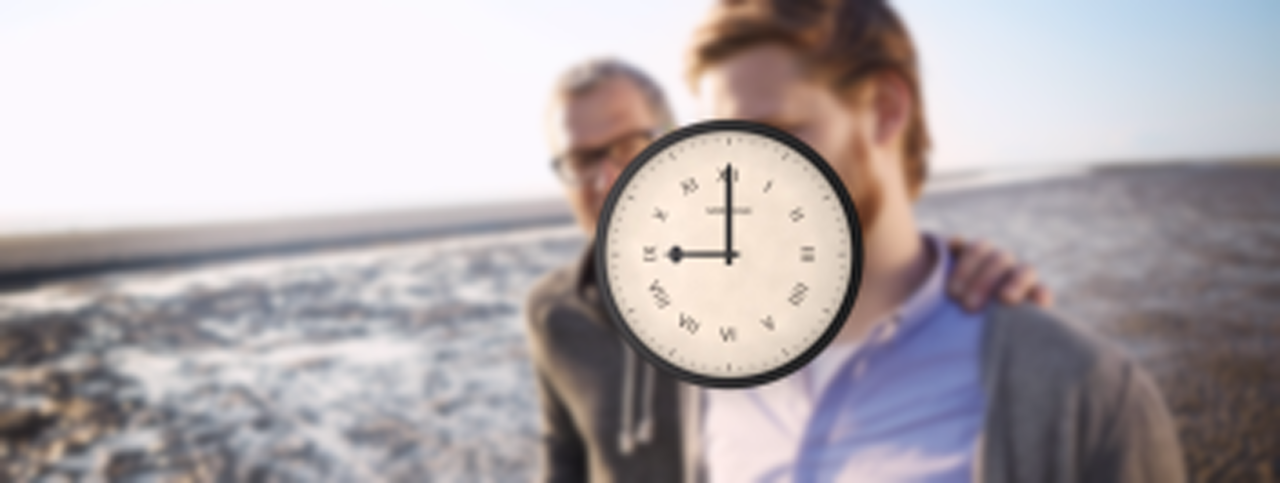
9:00
